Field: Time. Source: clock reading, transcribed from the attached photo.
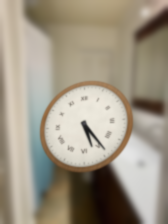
5:24
